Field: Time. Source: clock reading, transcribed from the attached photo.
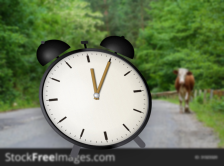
12:05
